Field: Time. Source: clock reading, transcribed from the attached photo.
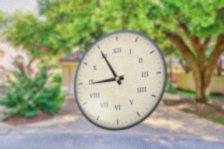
8:55
